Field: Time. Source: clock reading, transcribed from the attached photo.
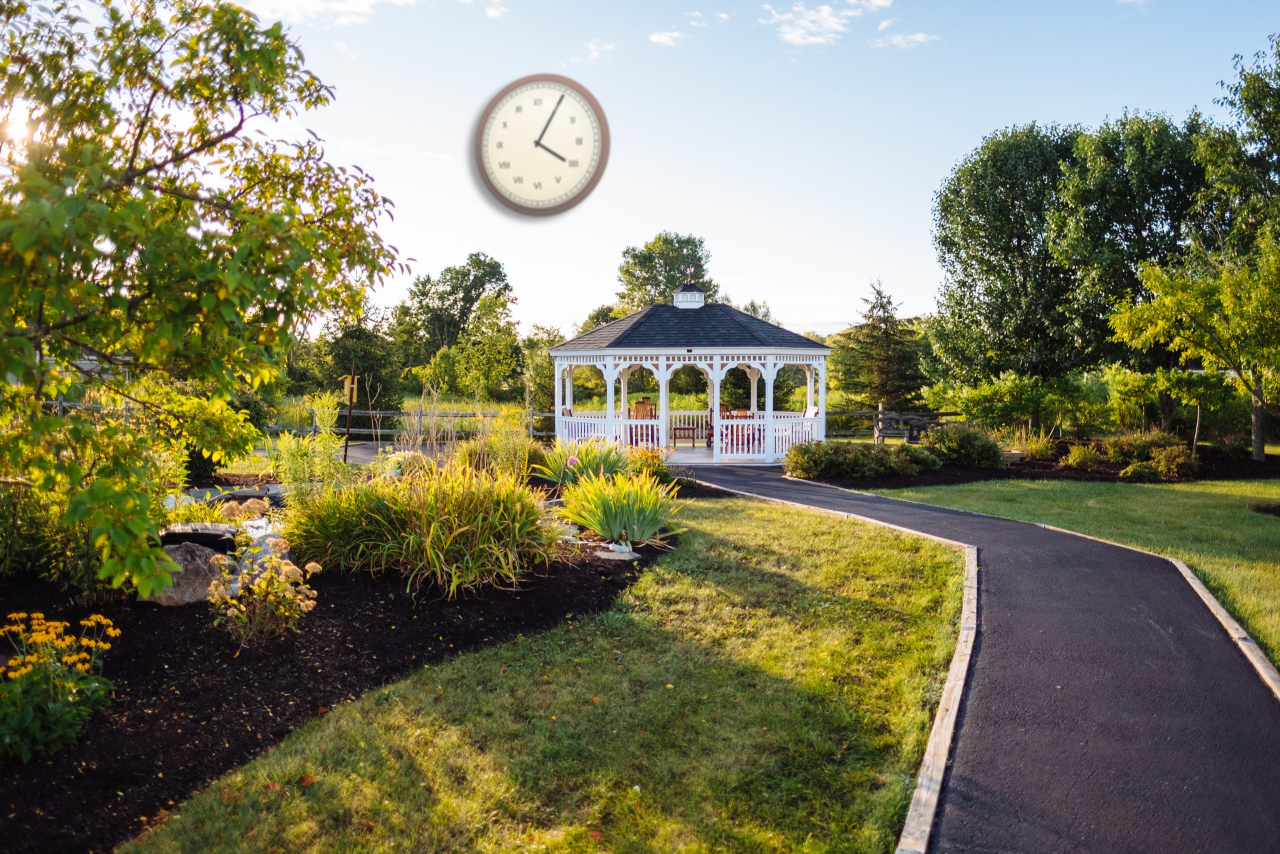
4:05
